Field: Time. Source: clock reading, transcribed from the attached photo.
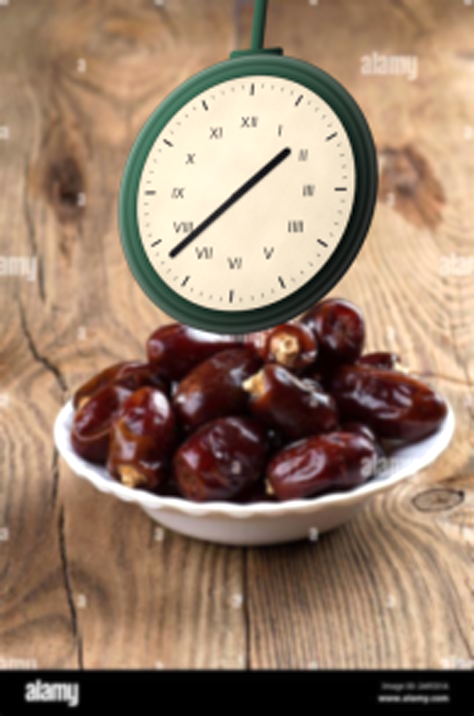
1:38
